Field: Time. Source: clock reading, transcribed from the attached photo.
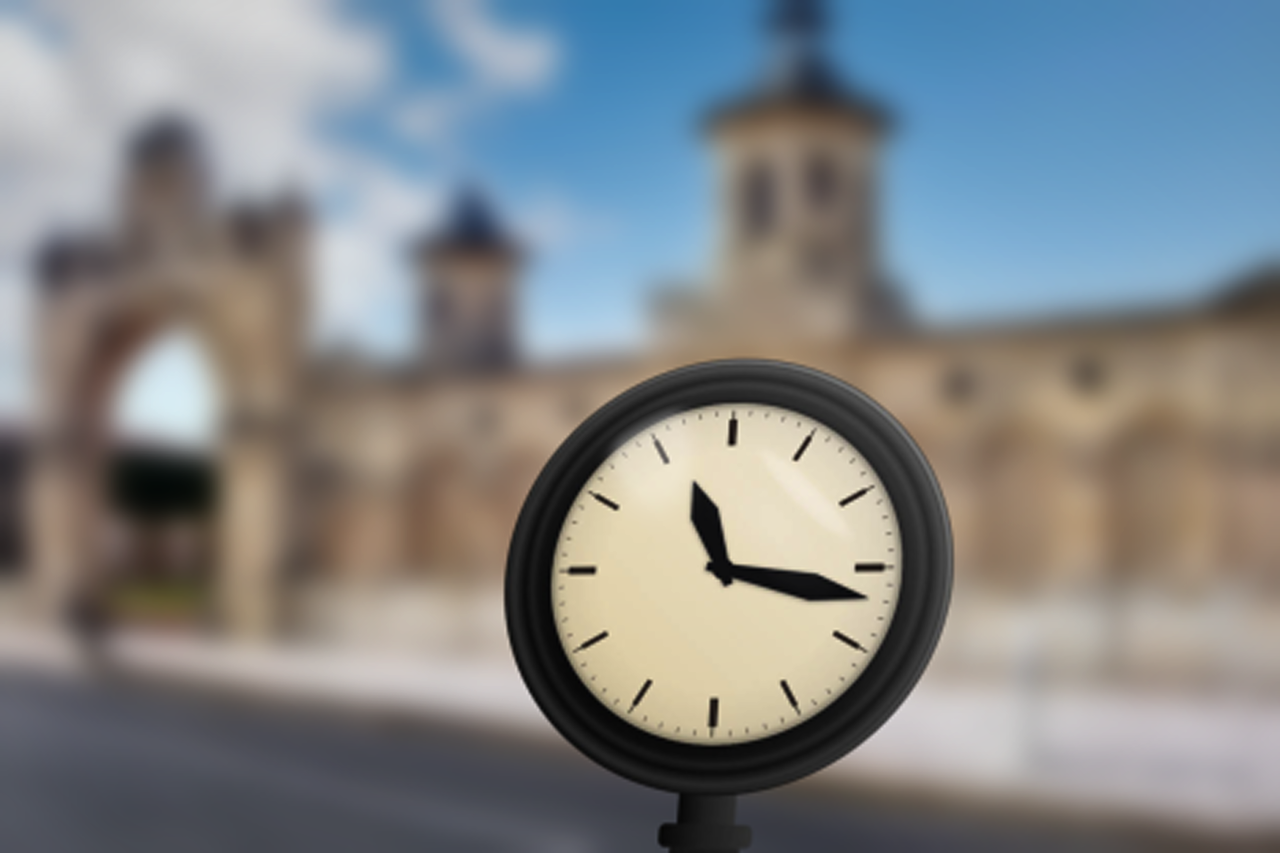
11:17
